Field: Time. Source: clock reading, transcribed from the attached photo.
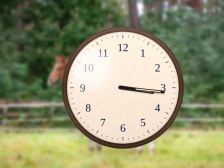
3:16
